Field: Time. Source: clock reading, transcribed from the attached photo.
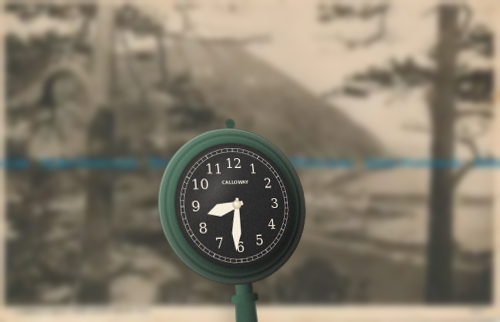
8:31
